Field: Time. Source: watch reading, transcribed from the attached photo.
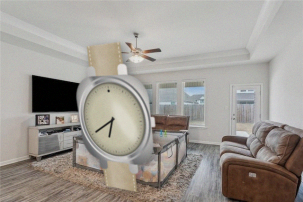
6:40
